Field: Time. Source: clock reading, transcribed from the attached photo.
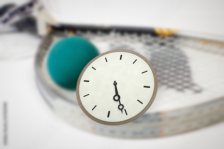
5:26
